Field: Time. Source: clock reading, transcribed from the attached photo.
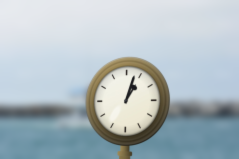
1:03
